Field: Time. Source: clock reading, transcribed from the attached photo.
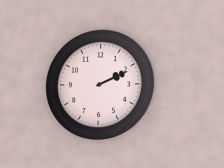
2:11
